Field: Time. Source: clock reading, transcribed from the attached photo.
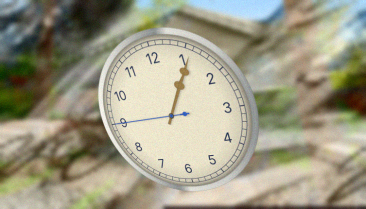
1:05:45
